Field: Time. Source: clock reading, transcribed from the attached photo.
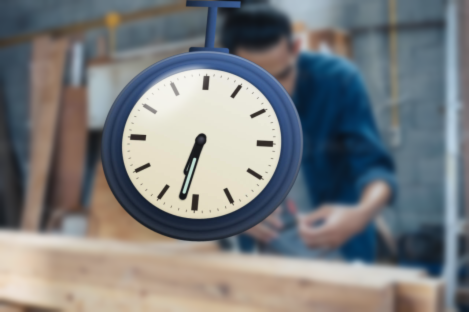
6:32
